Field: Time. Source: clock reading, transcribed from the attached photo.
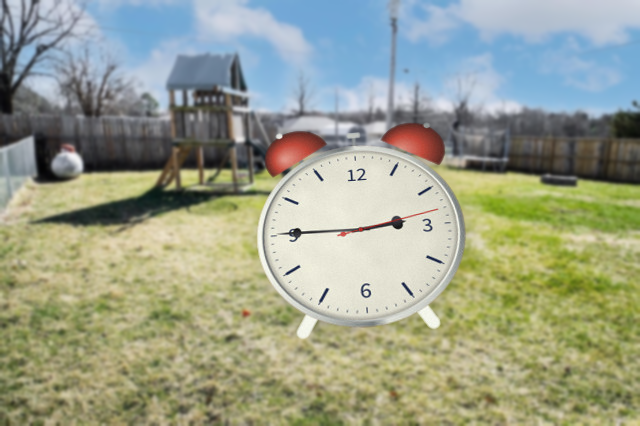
2:45:13
